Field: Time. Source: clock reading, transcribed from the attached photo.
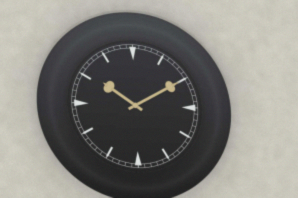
10:10
